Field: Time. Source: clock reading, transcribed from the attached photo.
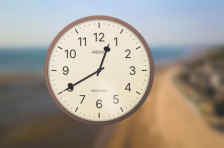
12:40
